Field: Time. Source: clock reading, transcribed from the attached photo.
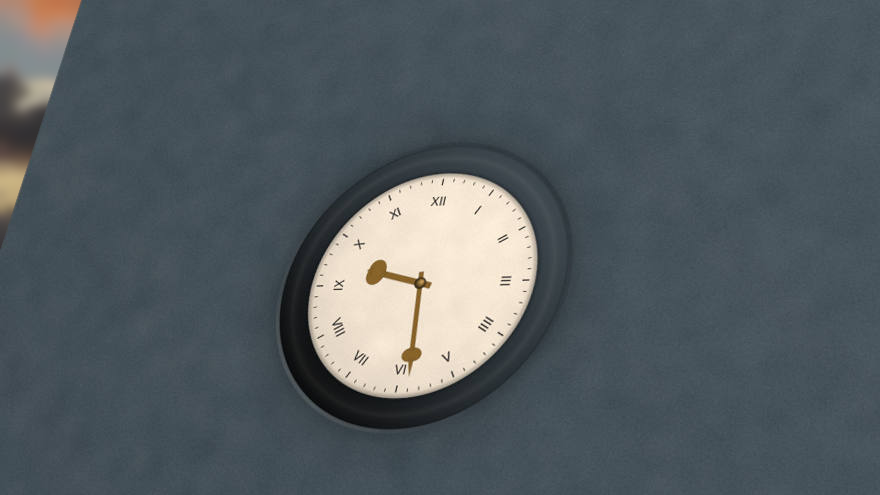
9:29
